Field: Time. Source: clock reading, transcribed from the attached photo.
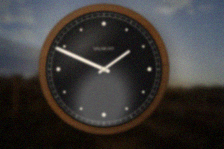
1:49
